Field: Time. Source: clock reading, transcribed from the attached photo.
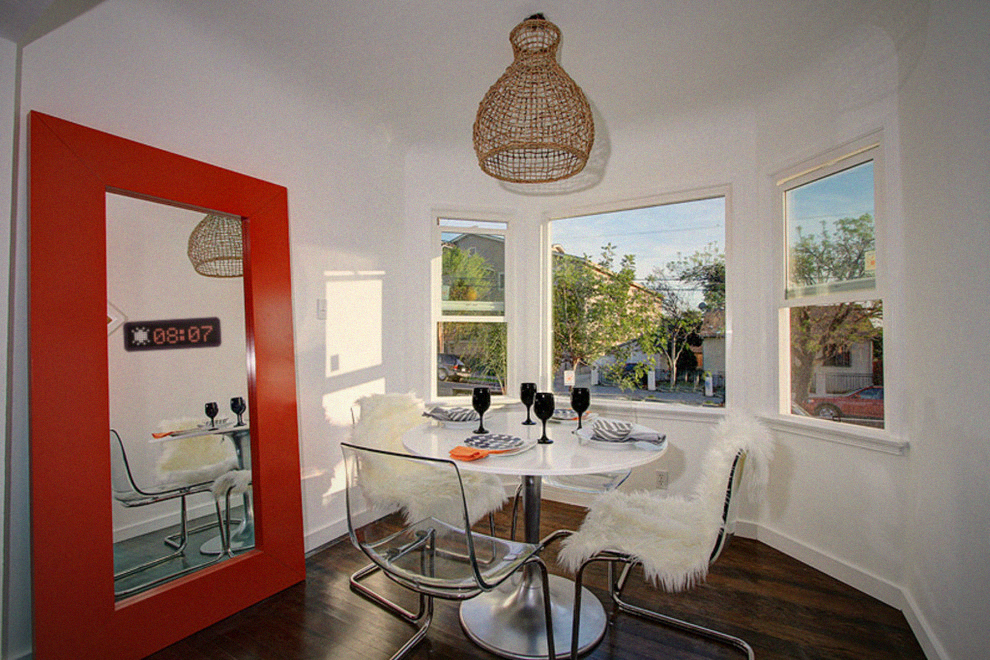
8:07
